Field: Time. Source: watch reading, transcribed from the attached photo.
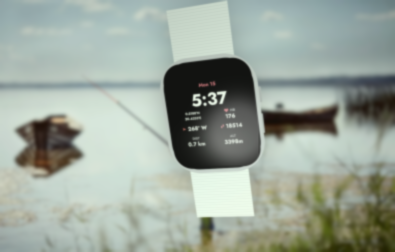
5:37
